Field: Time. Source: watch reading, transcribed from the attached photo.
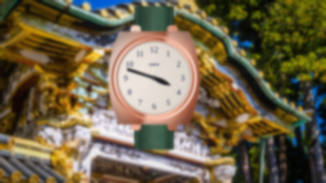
3:48
